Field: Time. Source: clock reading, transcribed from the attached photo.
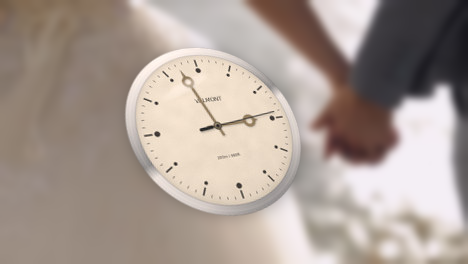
2:57:14
